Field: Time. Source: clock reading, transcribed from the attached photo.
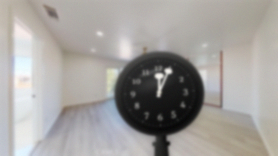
12:04
